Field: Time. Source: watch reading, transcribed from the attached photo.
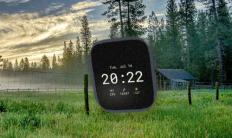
20:22
